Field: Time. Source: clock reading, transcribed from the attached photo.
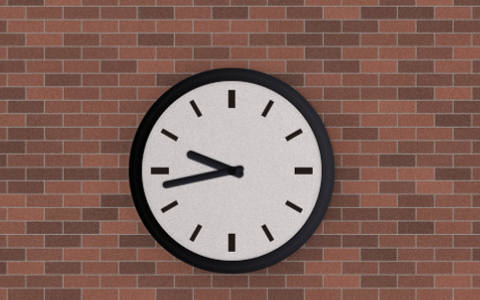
9:43
